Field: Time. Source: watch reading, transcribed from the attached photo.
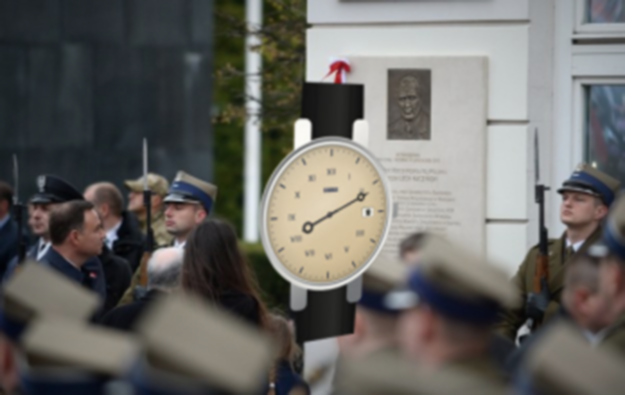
8:11
